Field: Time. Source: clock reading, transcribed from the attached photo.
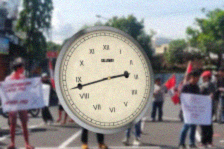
2:43
